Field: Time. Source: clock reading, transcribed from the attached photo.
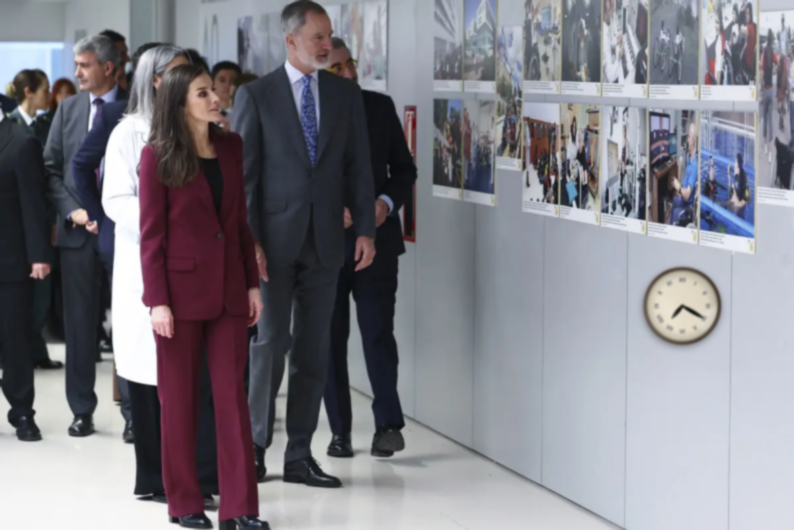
7:20
